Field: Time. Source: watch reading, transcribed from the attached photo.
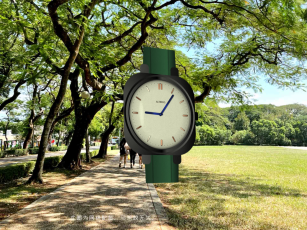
9:06
